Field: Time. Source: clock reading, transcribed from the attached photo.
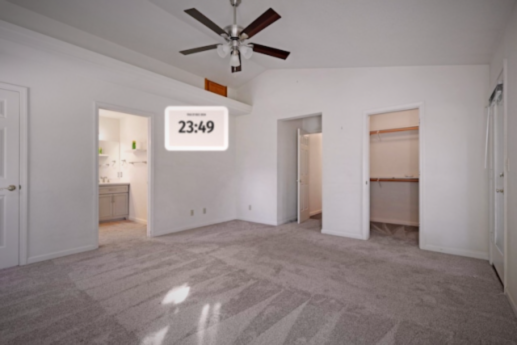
23:49
